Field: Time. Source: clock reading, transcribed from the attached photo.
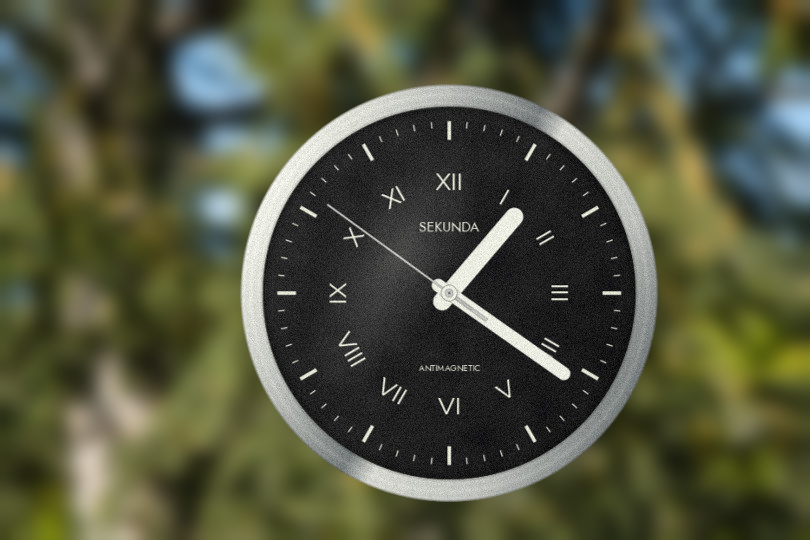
1:20:51
